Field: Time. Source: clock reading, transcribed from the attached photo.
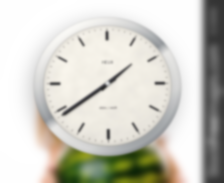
1:39
